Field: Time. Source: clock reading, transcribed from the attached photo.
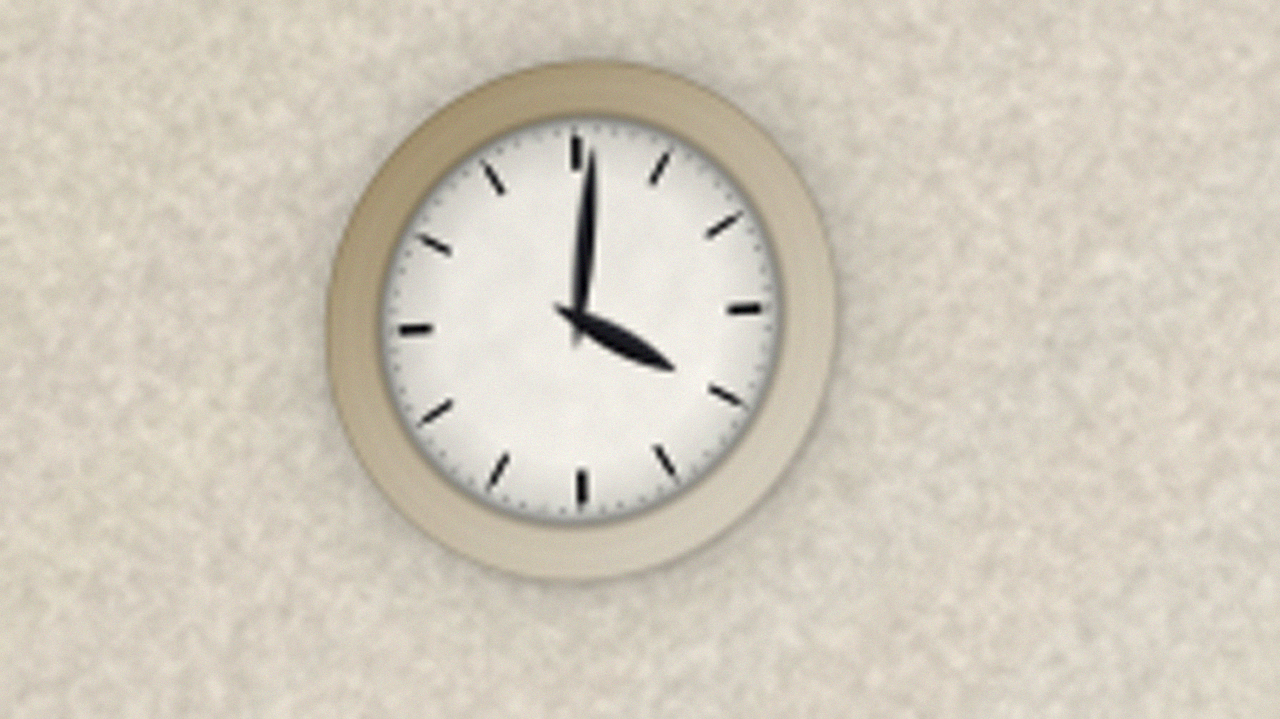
4:01
